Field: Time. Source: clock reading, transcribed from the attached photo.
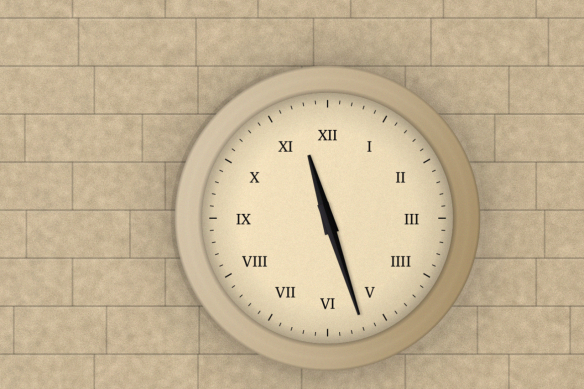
11:27
